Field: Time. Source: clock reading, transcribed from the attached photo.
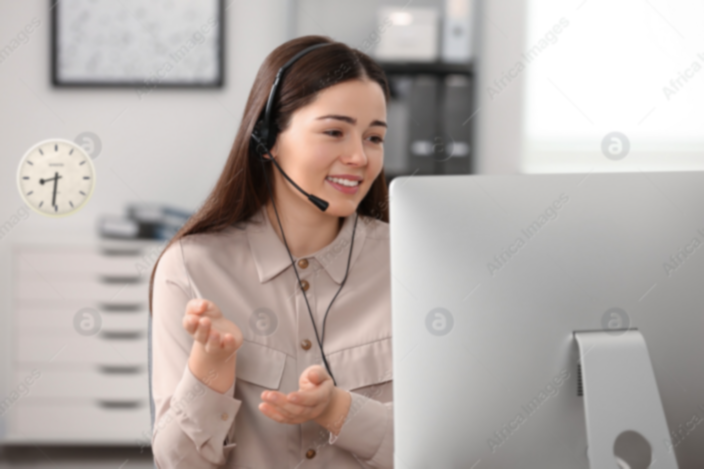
8:31
